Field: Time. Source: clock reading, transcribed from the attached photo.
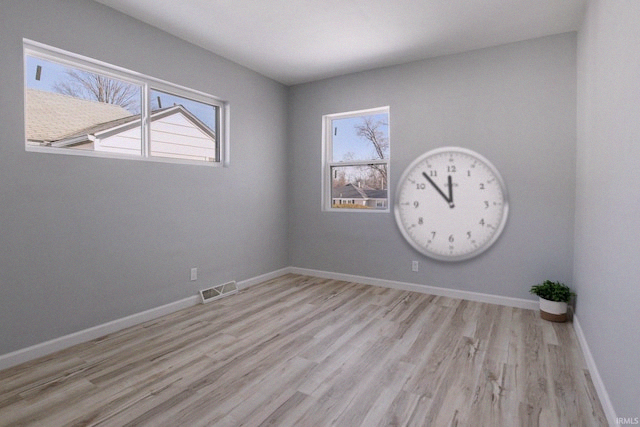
11:53
